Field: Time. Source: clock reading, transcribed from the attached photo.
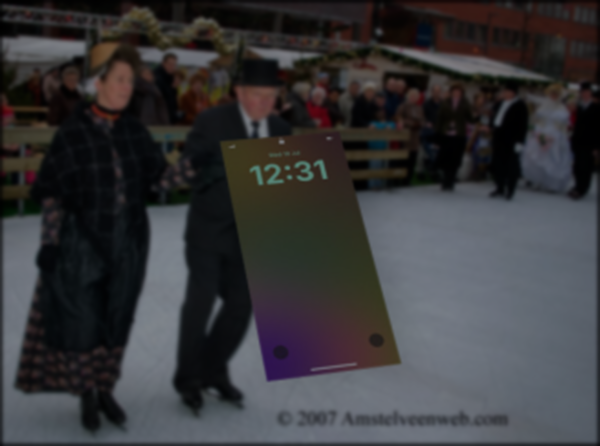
12:31
